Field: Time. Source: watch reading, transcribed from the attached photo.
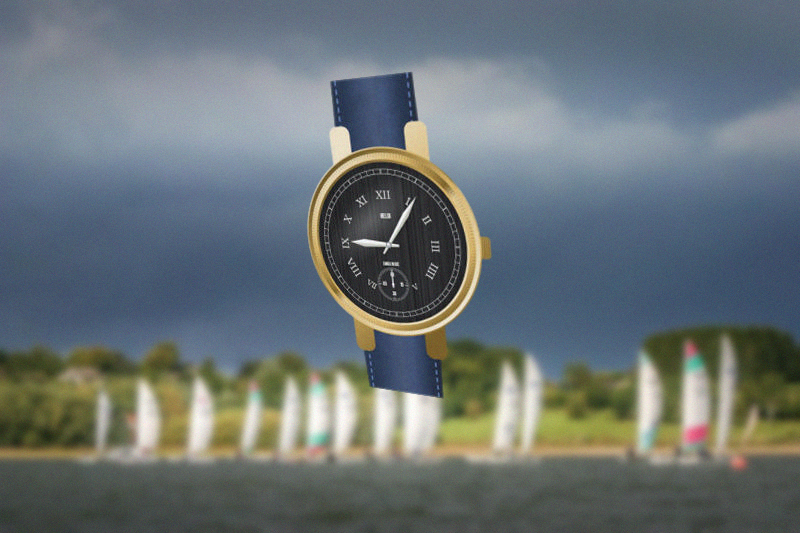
9:06
